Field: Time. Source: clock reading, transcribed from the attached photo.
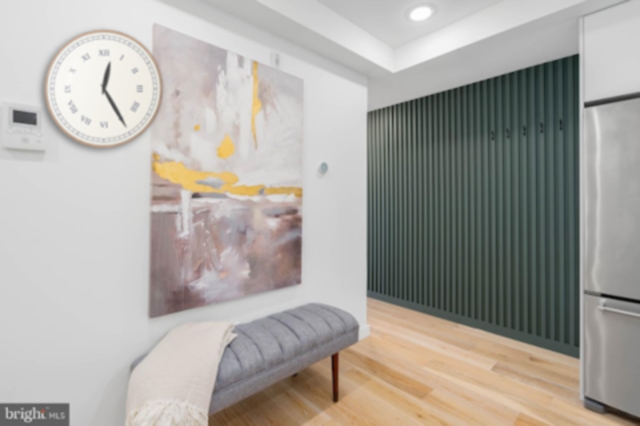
12:25
